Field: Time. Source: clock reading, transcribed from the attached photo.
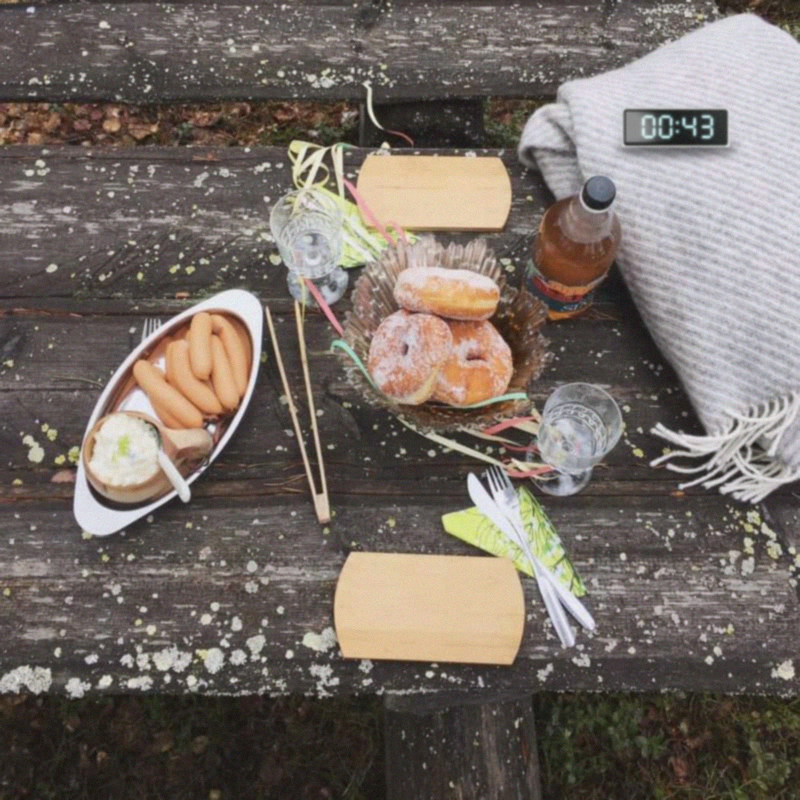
0:43
